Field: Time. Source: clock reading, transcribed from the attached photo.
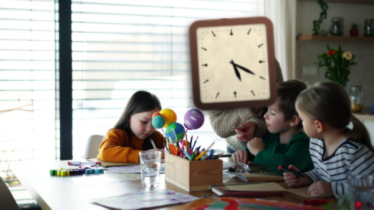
5:20
